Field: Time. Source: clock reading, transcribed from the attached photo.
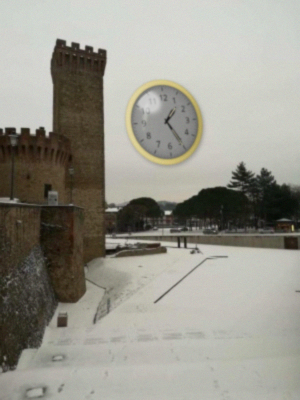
1:25
